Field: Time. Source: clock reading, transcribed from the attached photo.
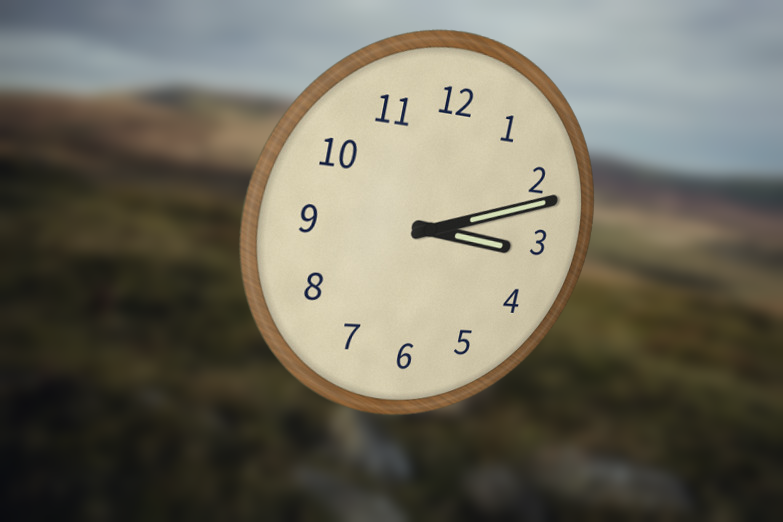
3:12
